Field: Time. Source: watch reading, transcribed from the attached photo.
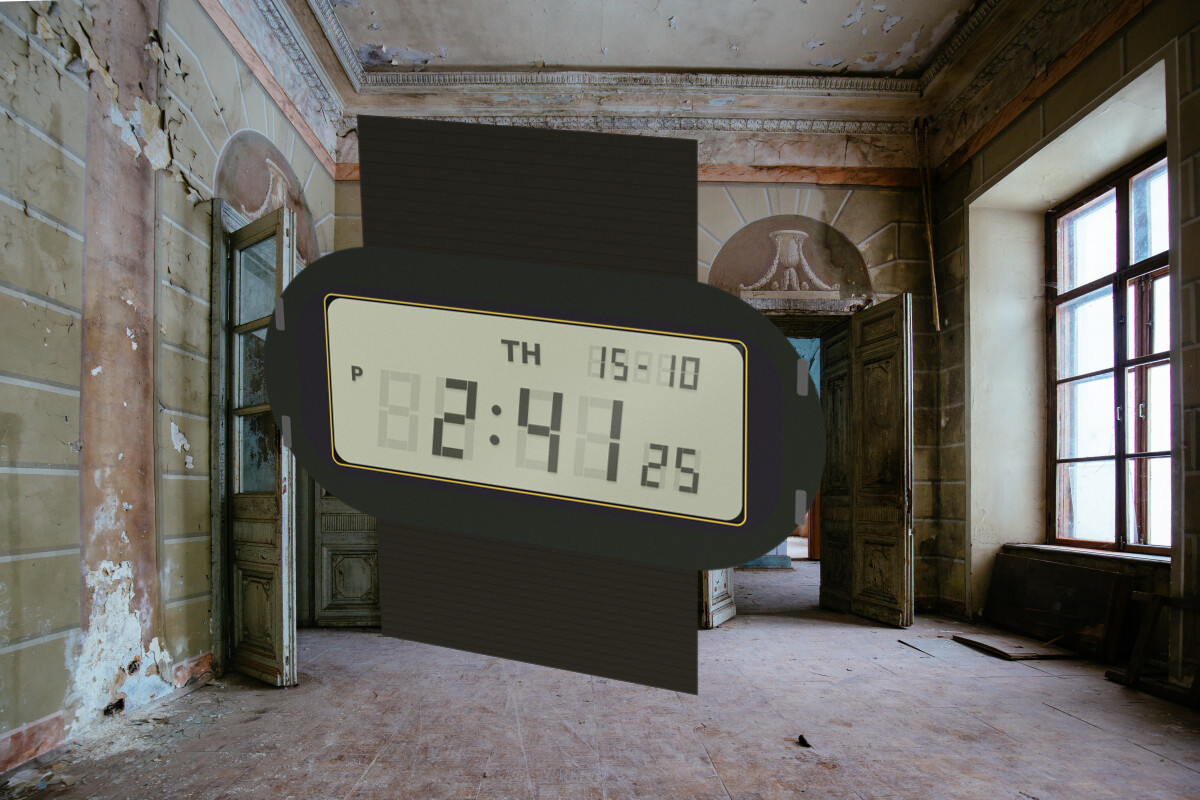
2:41:25
